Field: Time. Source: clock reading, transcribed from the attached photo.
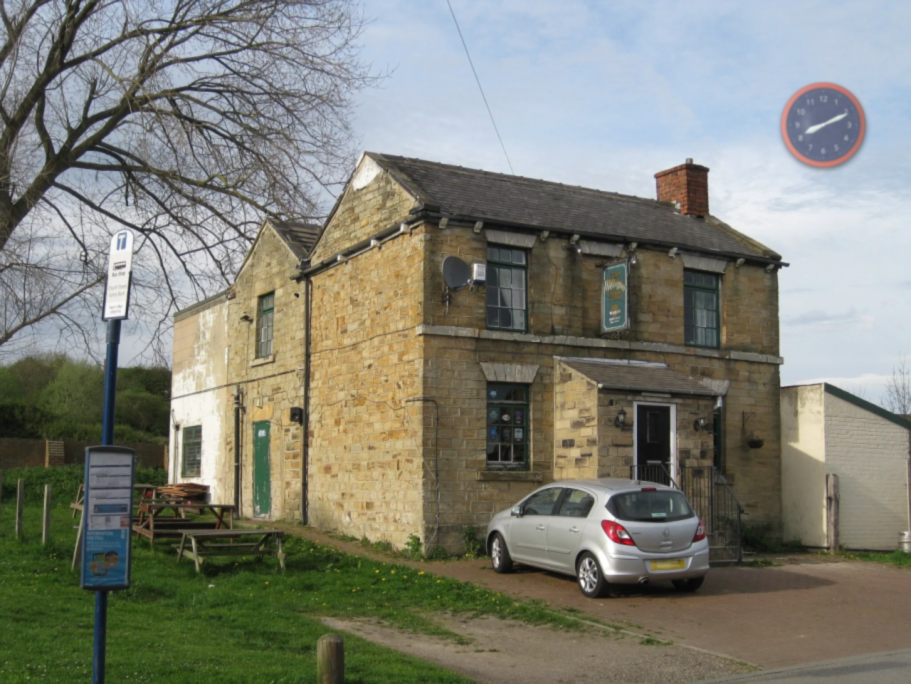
8:11
